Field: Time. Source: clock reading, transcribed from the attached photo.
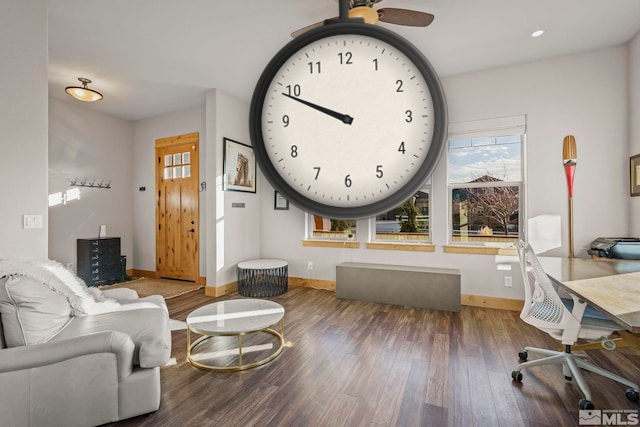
9:49
